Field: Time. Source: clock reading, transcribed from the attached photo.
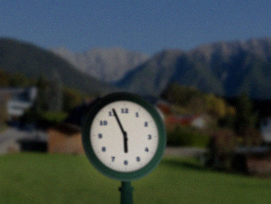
5:56
